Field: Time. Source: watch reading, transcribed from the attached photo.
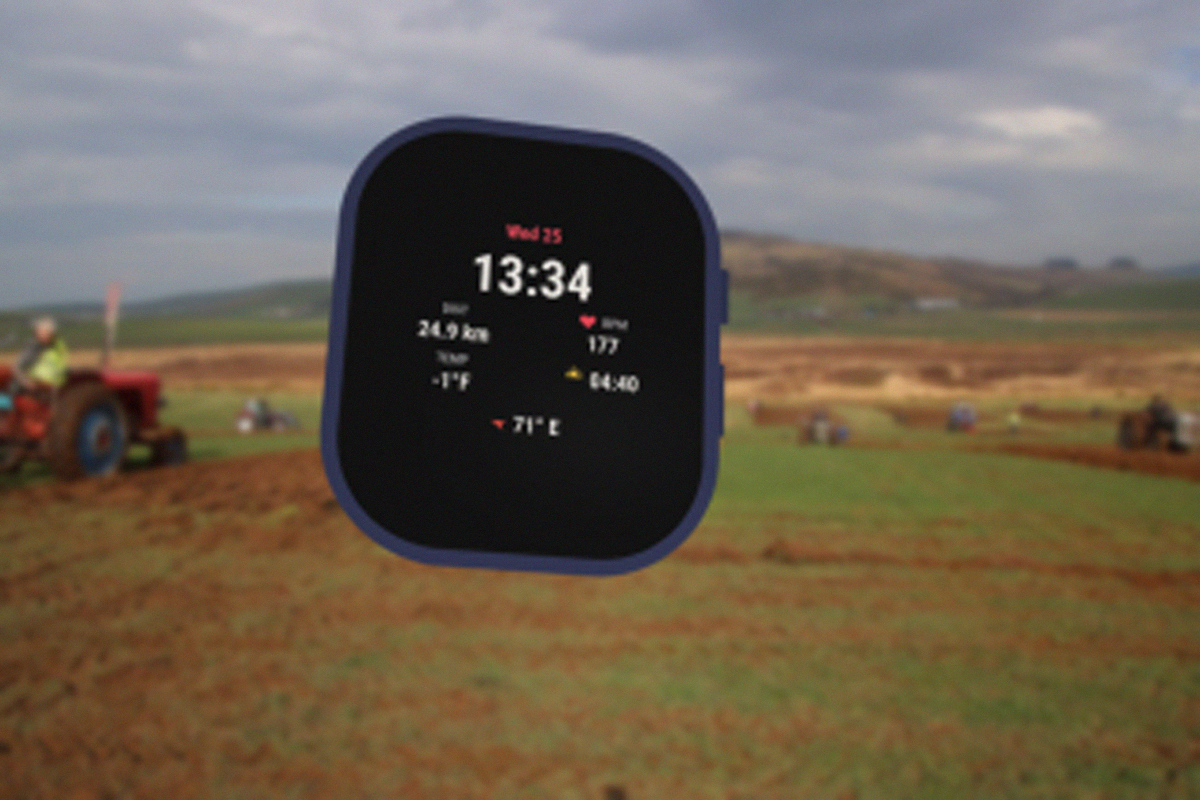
13:34
